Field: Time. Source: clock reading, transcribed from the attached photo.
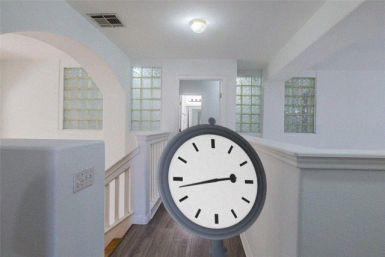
2:43
